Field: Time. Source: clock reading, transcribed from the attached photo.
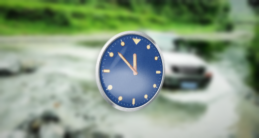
11:52
